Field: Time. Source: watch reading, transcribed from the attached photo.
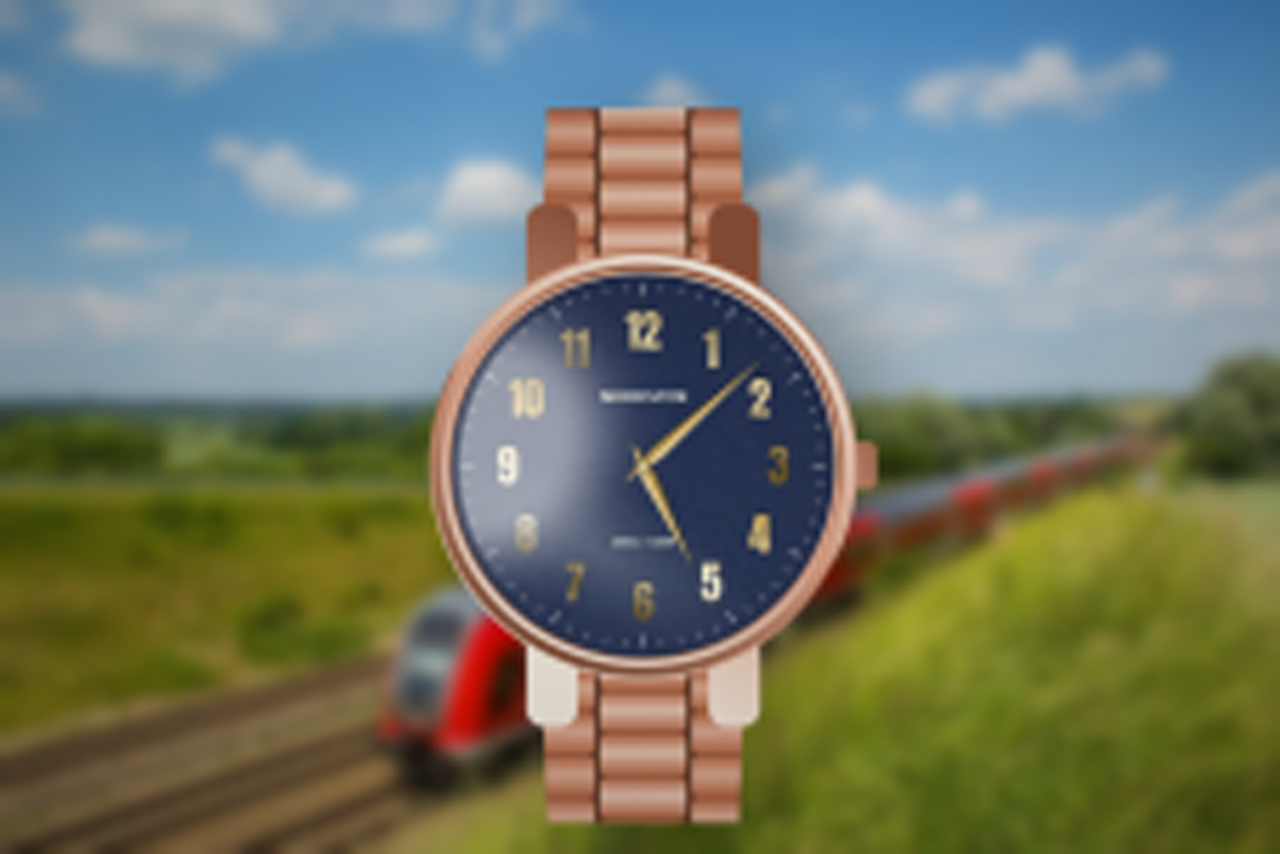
5:08
